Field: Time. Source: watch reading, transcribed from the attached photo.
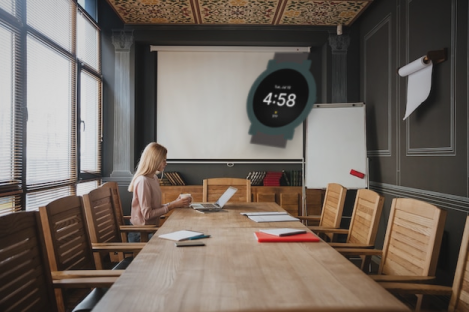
4:58
